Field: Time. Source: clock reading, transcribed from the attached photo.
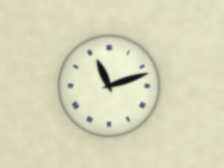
11:12
